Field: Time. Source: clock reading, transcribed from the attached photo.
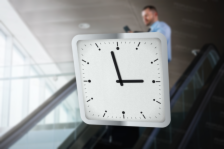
2:58
